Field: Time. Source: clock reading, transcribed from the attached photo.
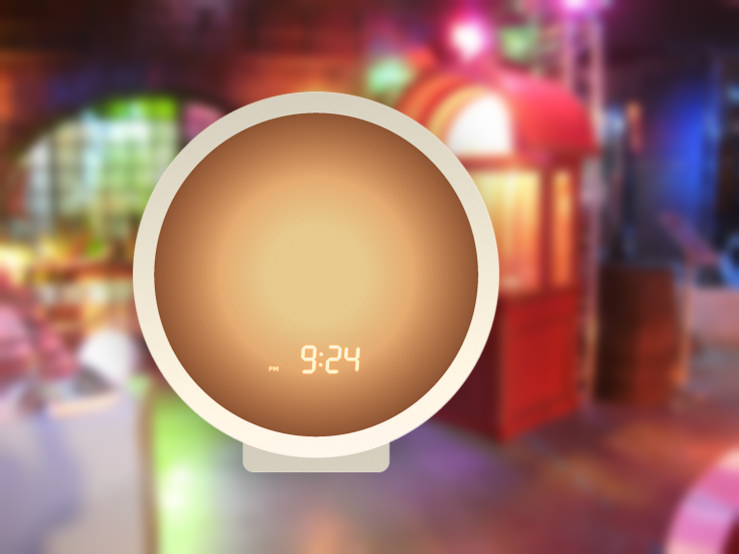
9:24
